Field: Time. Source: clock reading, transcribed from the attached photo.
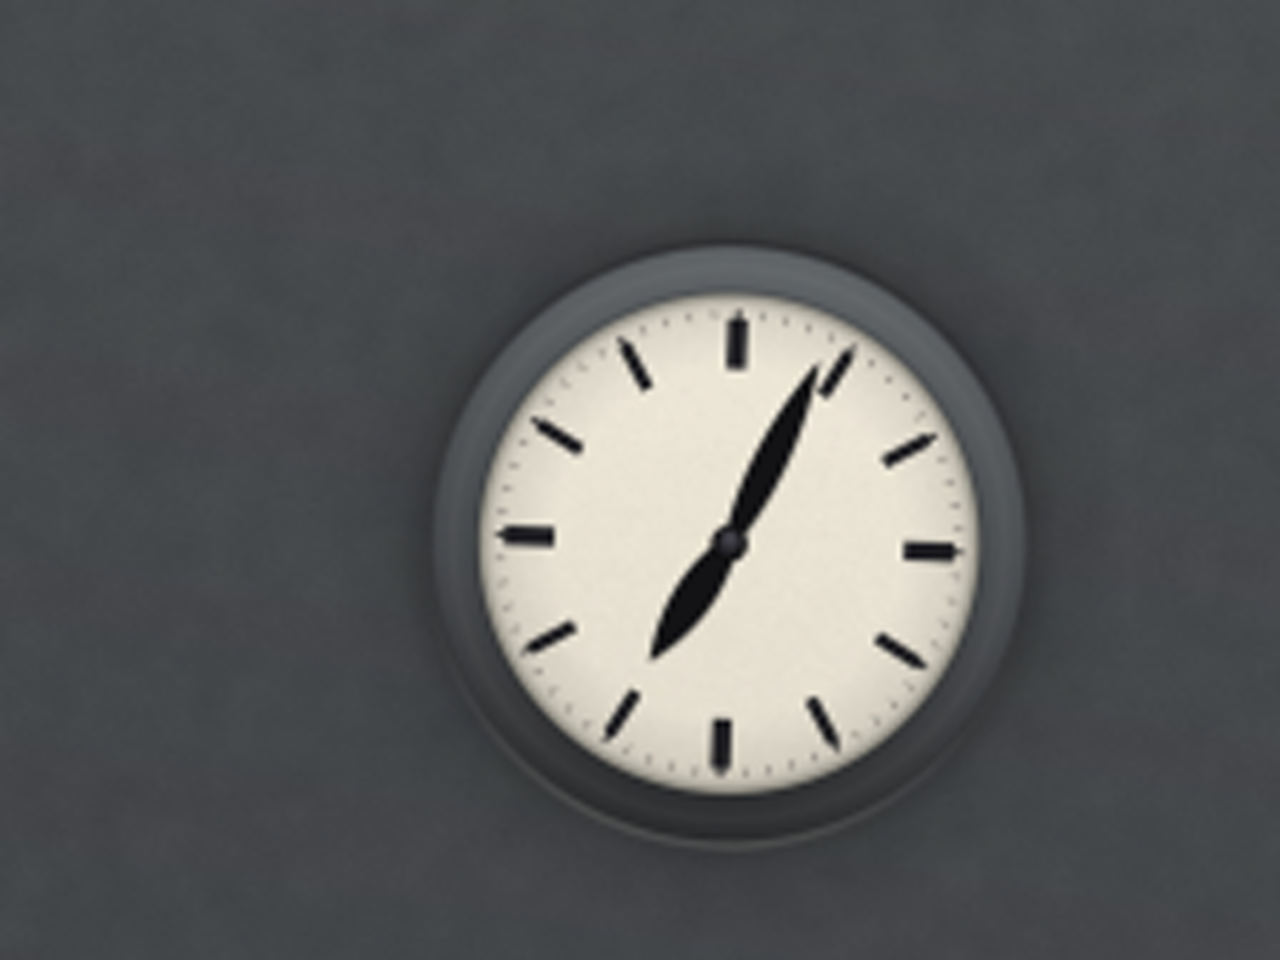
7:04
